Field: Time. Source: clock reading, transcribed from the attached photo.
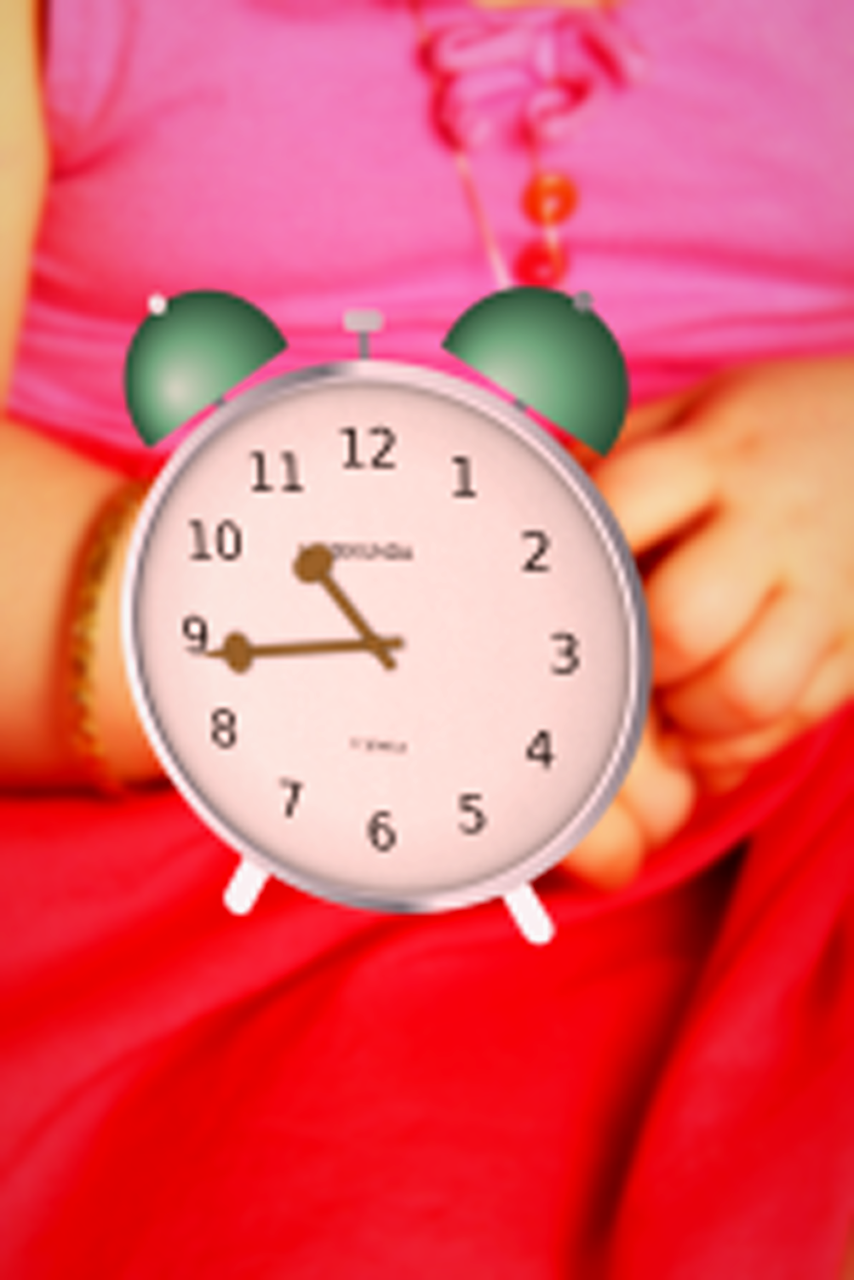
10:44
